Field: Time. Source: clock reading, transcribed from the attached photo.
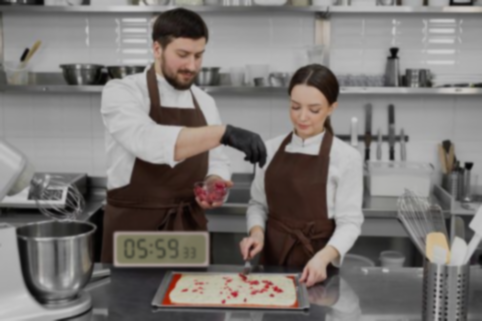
5:59
